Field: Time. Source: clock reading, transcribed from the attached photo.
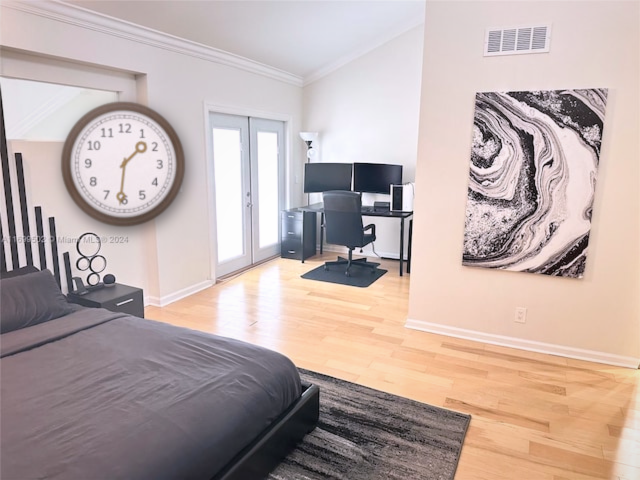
1:31
